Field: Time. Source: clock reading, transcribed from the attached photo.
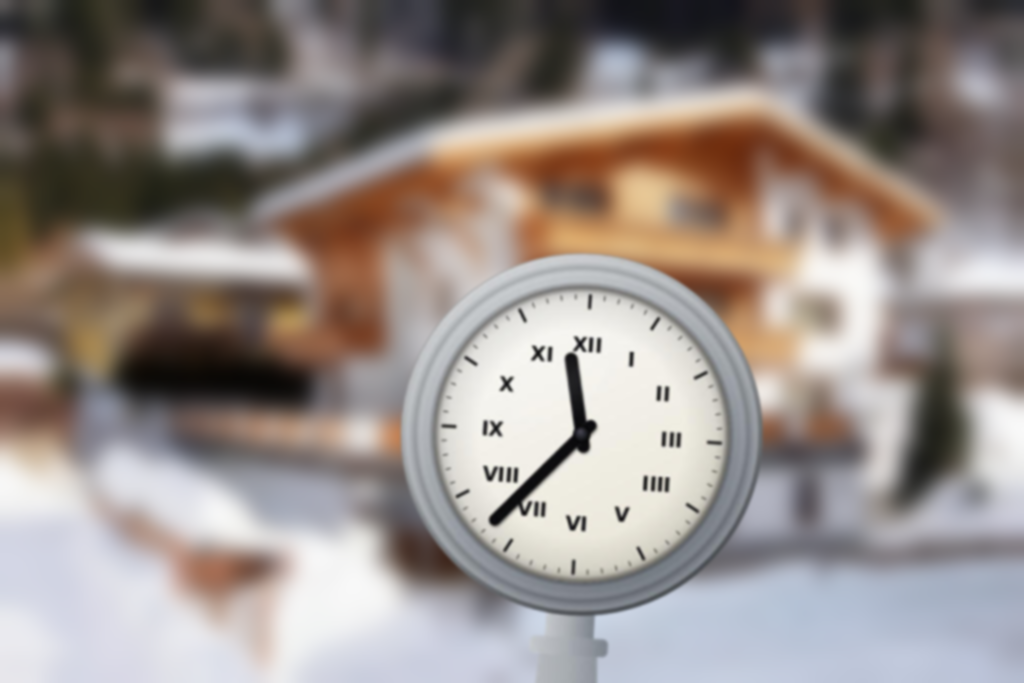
11:37
